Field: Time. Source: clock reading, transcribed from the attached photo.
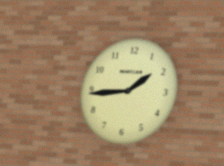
1:44
